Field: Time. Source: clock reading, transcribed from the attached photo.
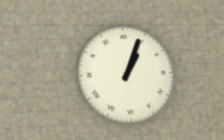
1:04
